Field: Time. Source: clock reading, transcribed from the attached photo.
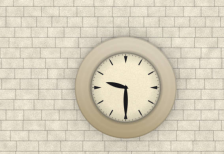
9:30
